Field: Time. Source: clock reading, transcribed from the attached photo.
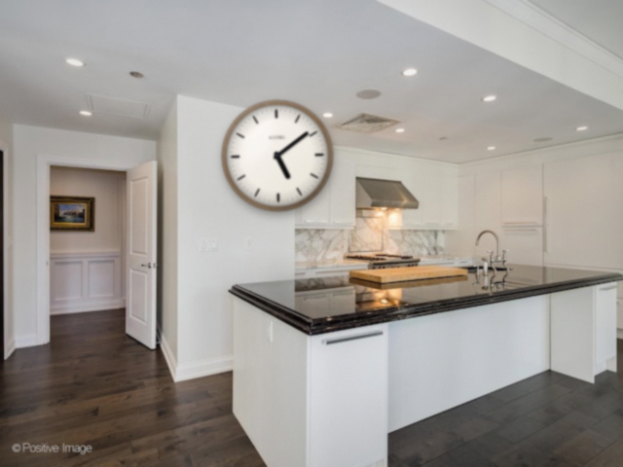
5:09
